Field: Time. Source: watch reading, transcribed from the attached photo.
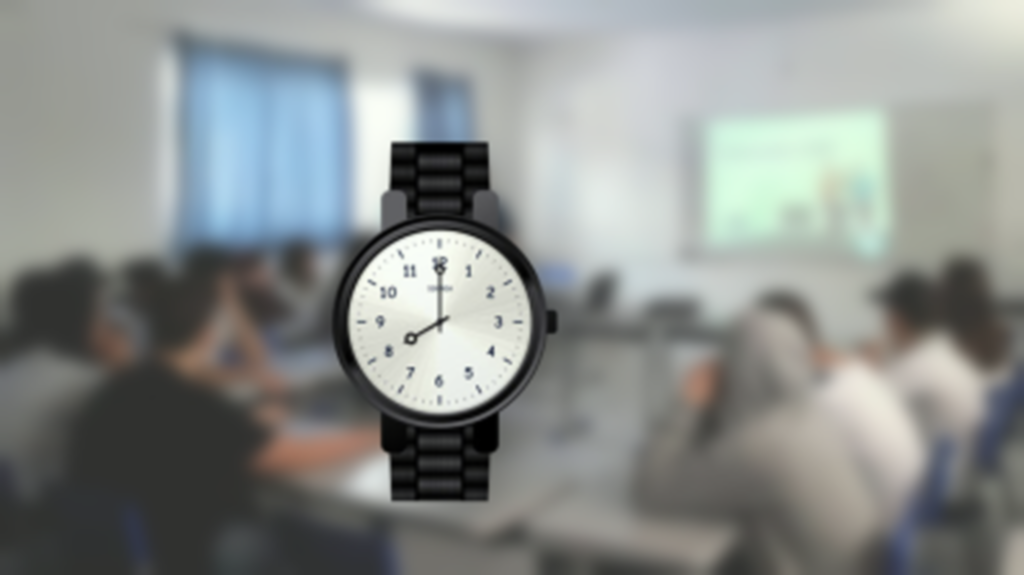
8:00
